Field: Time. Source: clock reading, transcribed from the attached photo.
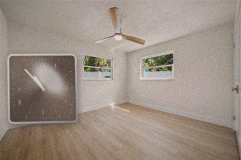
10:53
